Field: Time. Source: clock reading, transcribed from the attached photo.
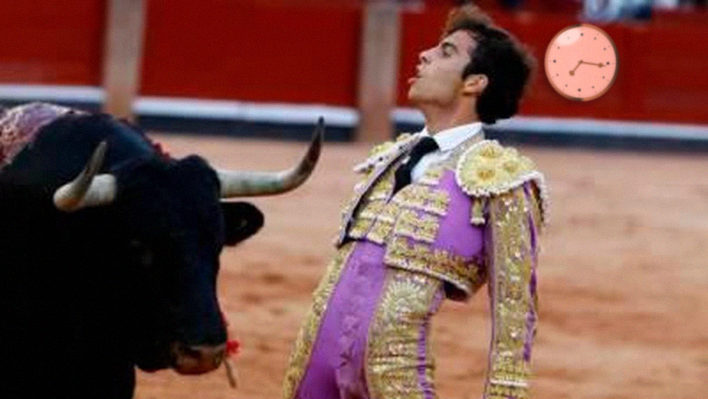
7:16
